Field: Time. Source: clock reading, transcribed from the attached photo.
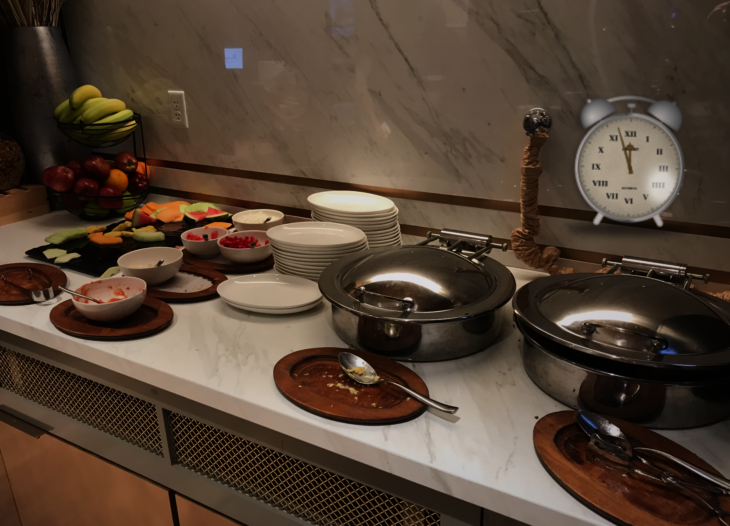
11:57
